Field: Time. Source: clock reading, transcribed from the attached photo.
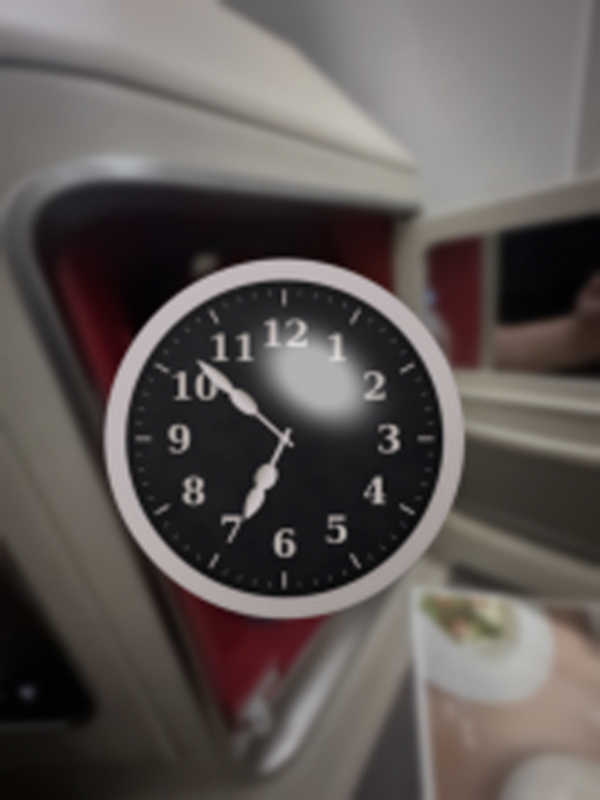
6:52
